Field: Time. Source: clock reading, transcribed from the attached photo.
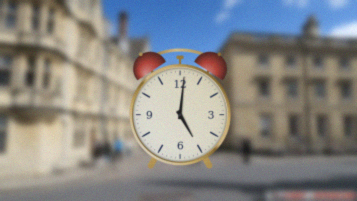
5:01
